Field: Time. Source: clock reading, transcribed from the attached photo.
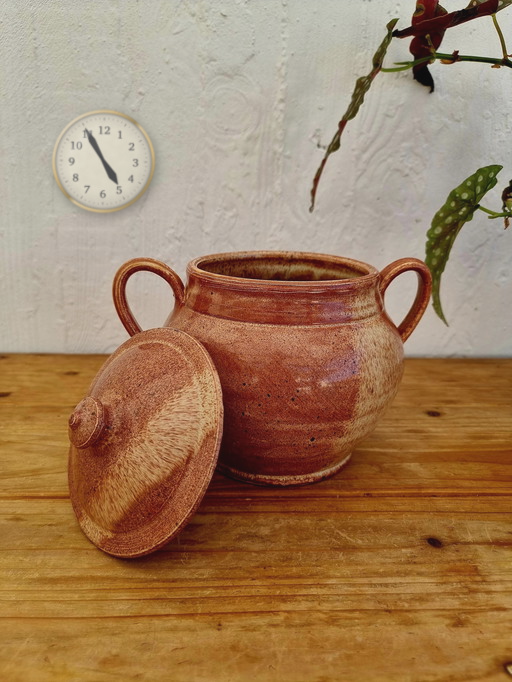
4:55
